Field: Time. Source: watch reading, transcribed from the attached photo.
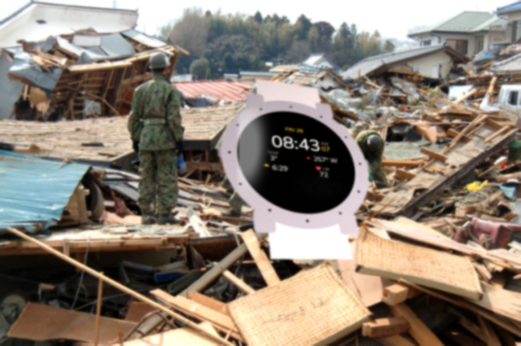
8:43
